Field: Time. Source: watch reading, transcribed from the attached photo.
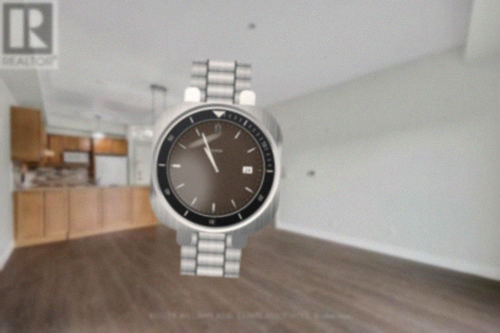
10:56
